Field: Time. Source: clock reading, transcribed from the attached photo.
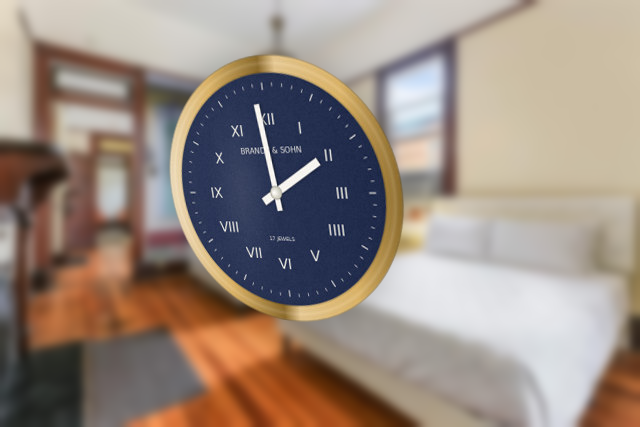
1:59
